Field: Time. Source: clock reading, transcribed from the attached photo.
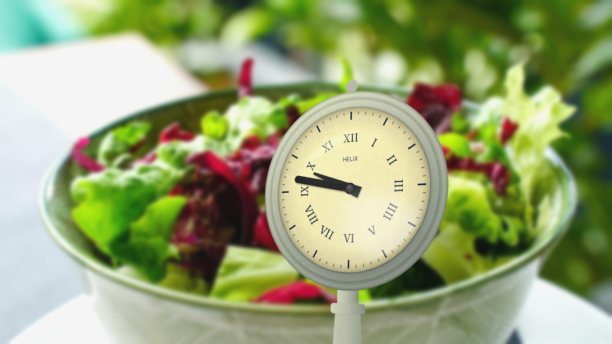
9:47
